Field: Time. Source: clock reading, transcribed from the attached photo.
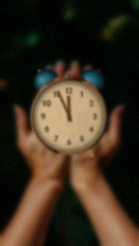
11:56
